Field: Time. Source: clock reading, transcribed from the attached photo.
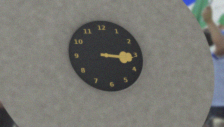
3:16
